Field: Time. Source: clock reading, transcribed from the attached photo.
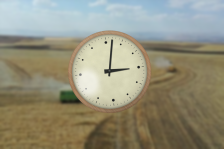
3:02
